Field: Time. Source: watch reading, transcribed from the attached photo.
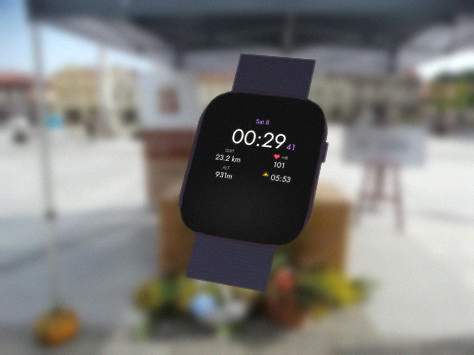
0:29:41
